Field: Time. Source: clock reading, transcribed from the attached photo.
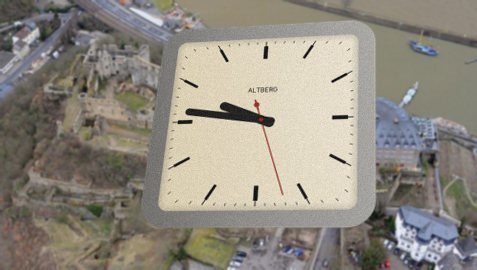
9:46:27
